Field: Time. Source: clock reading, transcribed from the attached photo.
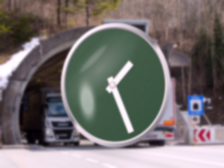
1:26
